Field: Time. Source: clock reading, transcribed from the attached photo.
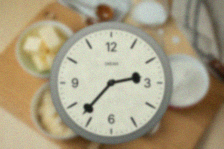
2:37
